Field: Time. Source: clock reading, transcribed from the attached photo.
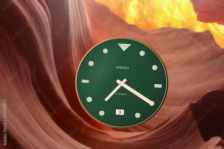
7:20
